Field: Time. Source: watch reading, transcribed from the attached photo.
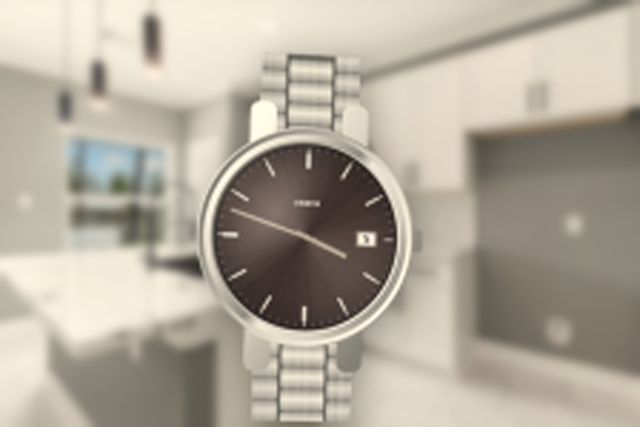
3:48
